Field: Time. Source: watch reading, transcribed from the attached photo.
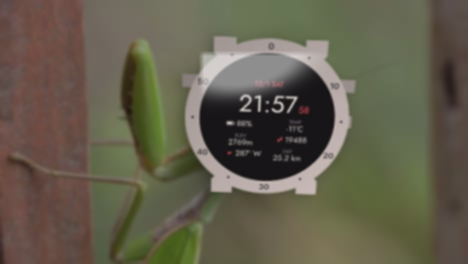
21:57
